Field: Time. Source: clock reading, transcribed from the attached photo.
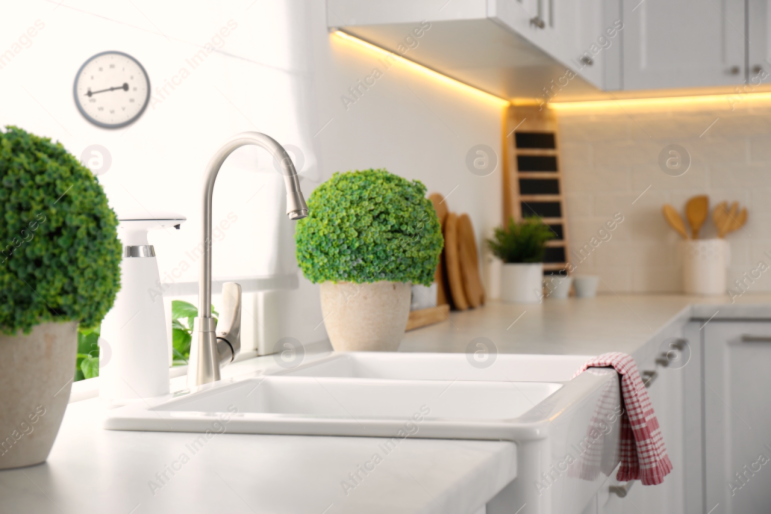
2:43
